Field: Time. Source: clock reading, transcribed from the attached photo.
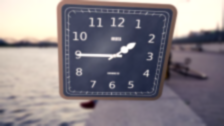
1:45
